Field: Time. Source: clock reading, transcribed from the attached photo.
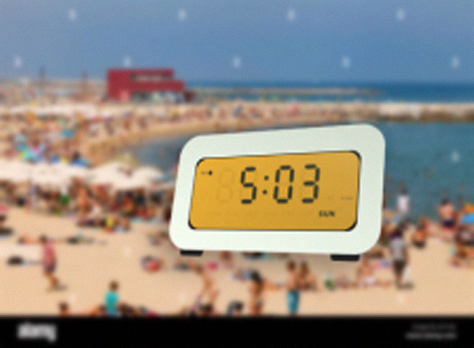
5:03
